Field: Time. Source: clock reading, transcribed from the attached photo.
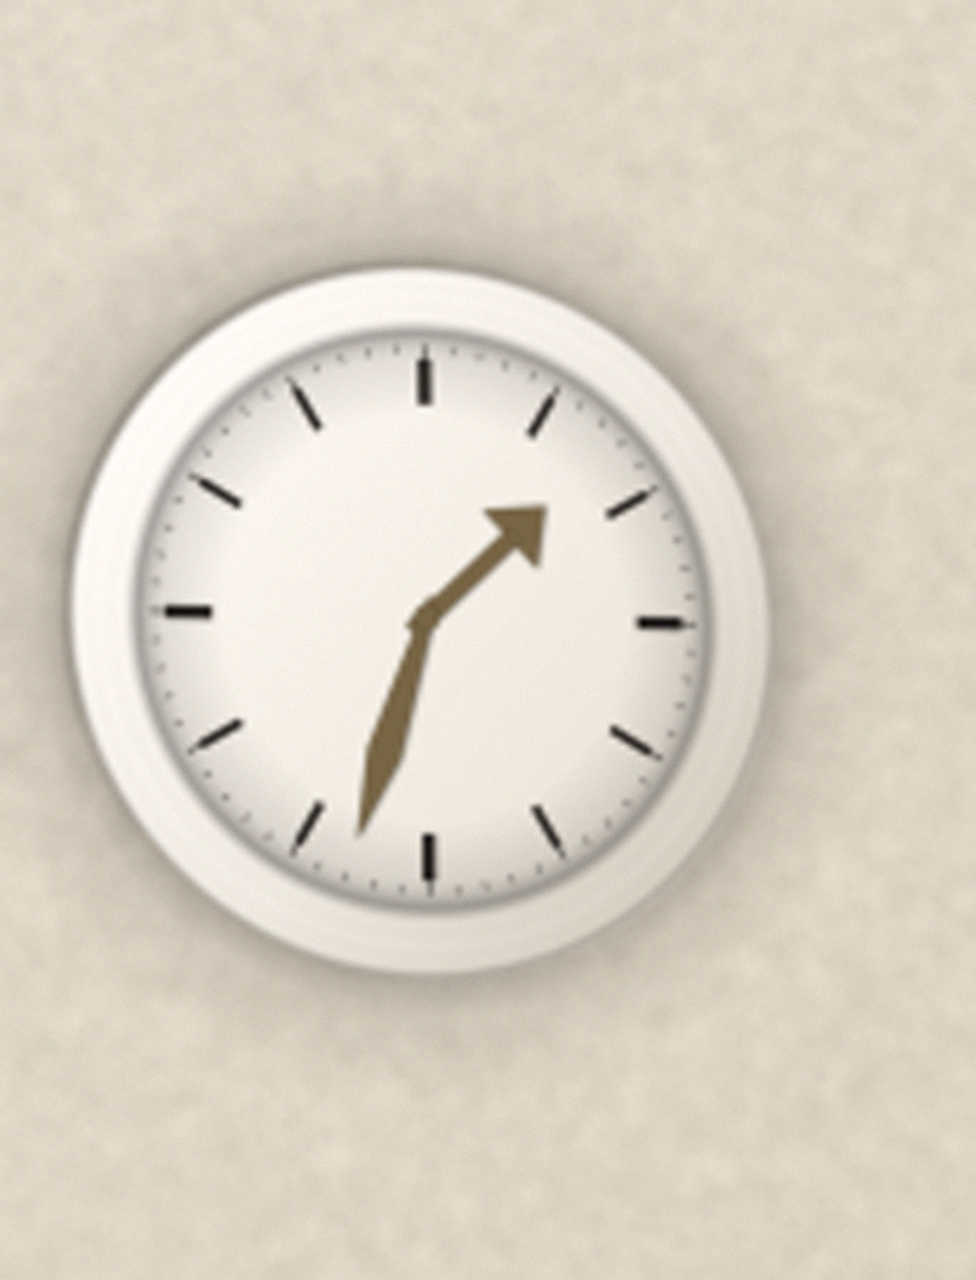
1:33
